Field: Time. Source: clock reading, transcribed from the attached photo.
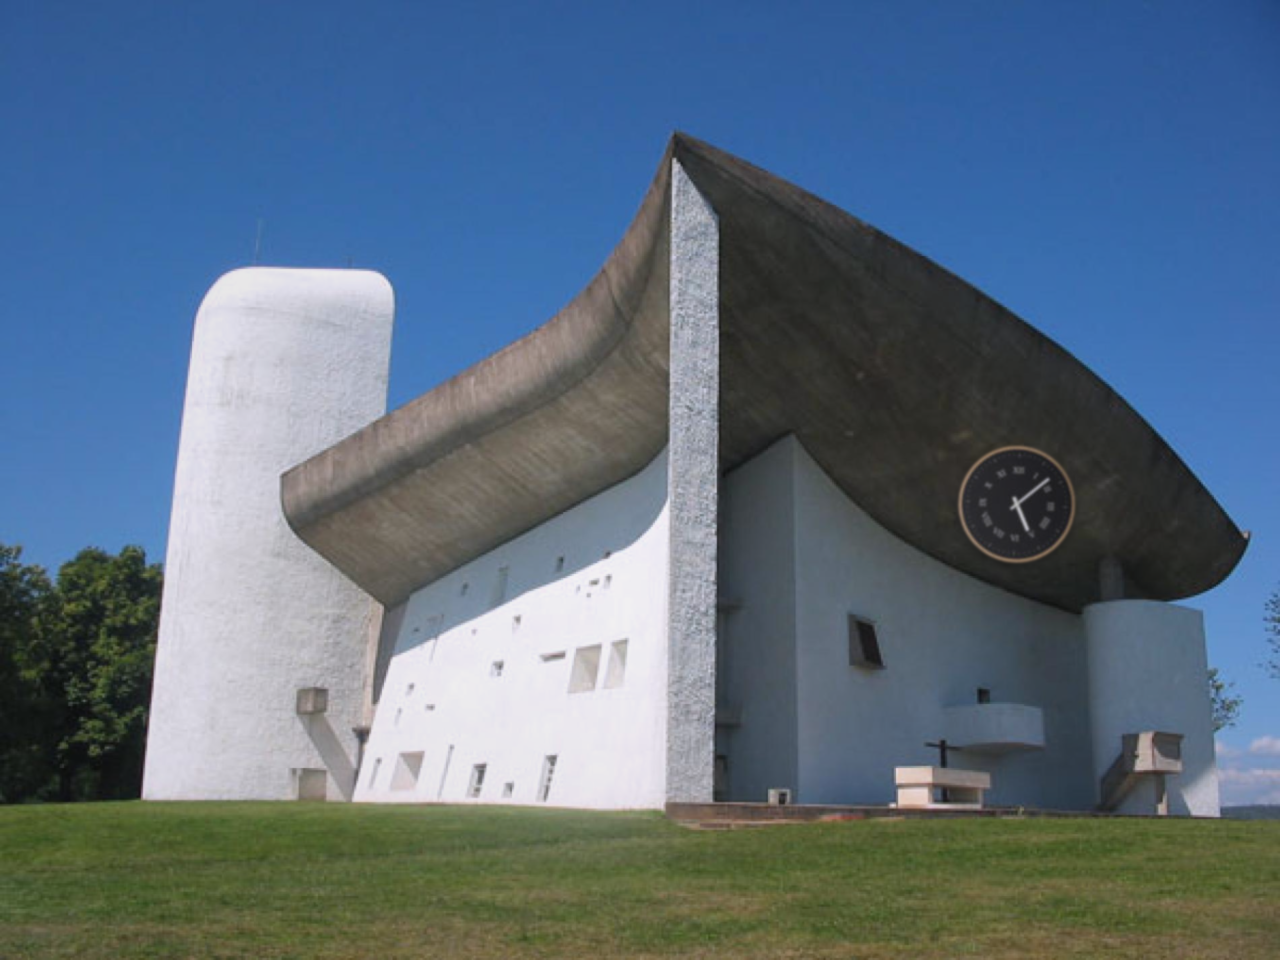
5:08
